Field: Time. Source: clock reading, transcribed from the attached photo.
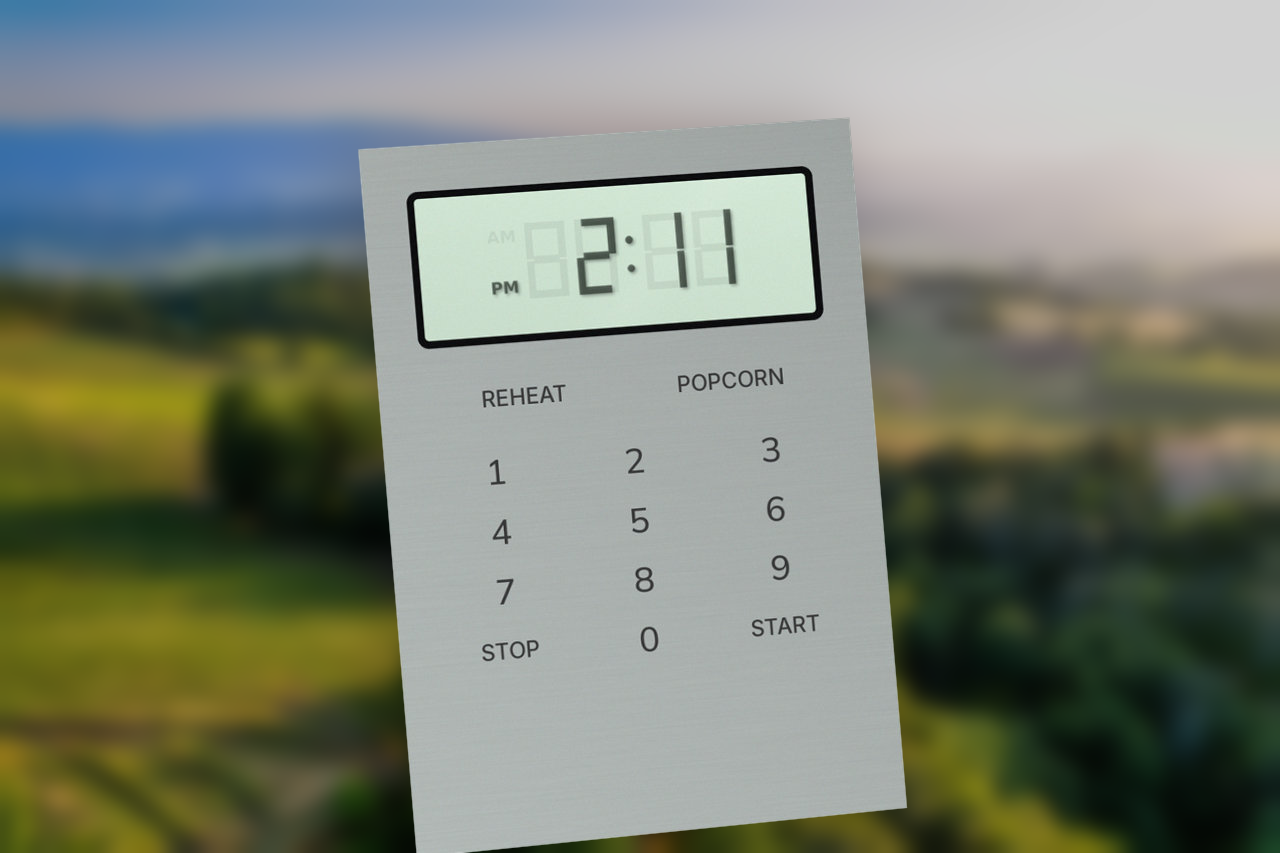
2:11
